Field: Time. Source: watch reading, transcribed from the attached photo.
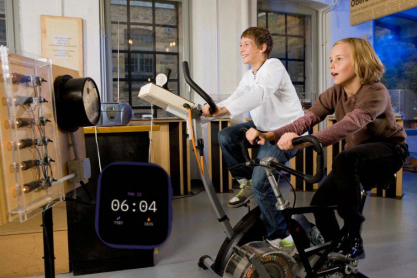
6:04
